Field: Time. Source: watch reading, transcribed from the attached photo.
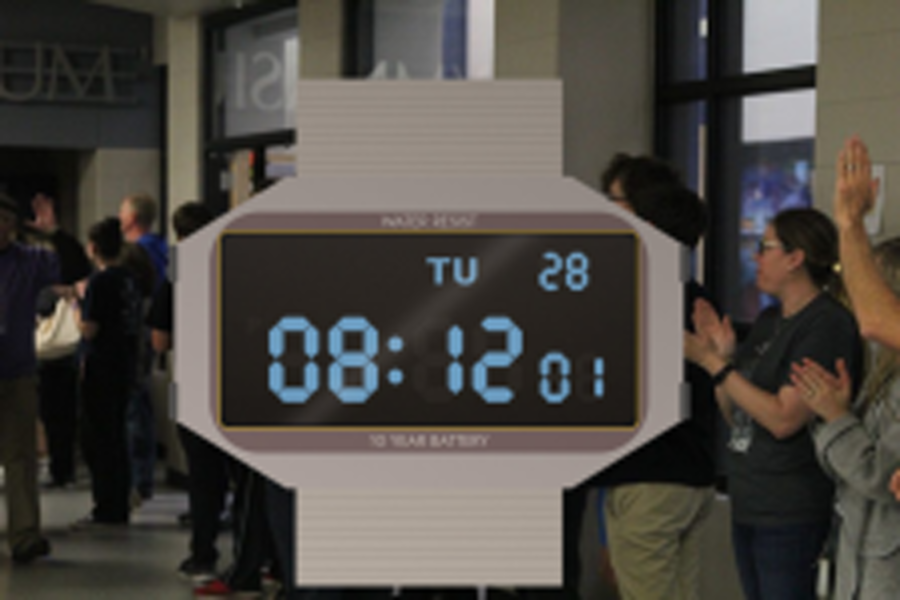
8:12:01
